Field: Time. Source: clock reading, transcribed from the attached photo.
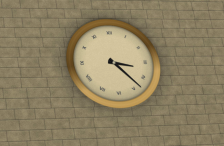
3:23
